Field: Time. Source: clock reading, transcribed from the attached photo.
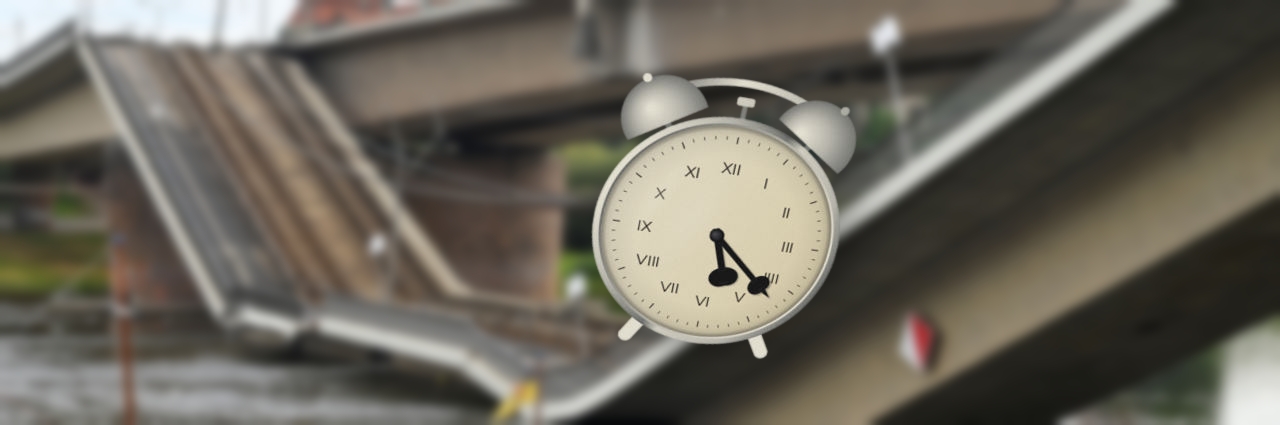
5:22
